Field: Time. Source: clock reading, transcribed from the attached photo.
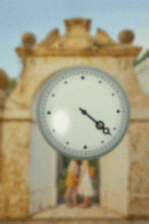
4:22
